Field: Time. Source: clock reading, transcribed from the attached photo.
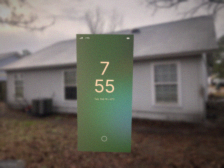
7:55
